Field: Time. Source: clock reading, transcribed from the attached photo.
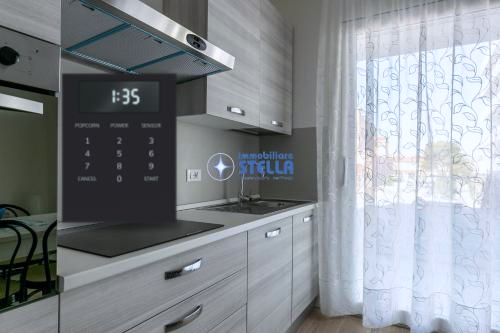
1:35
